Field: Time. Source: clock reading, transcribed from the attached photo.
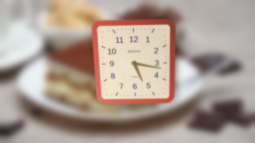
5:17
